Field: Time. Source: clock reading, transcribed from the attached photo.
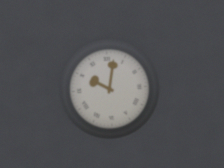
10:02
